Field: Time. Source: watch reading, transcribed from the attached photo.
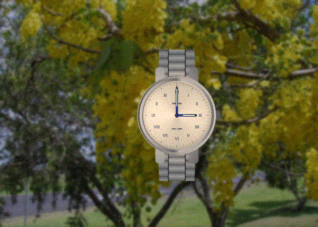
3:00
